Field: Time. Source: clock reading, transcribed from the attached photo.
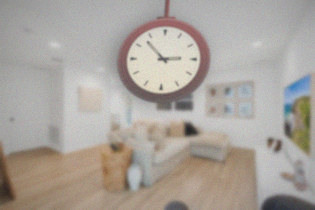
2:53
